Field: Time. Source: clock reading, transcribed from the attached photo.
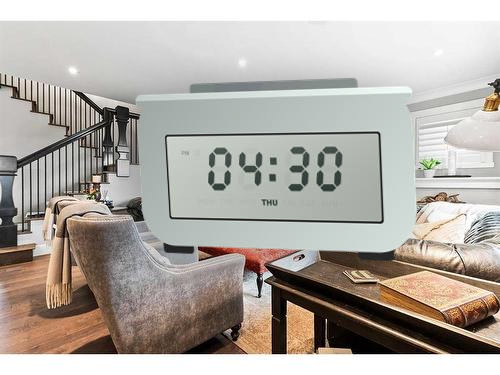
4:30
